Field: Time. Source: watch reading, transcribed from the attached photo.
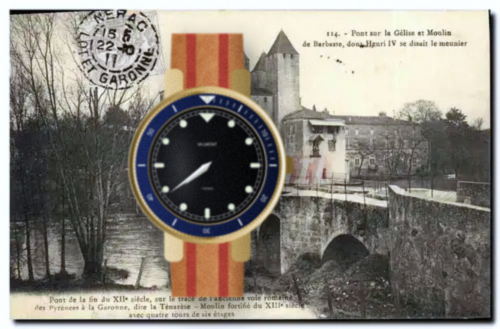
7:39
